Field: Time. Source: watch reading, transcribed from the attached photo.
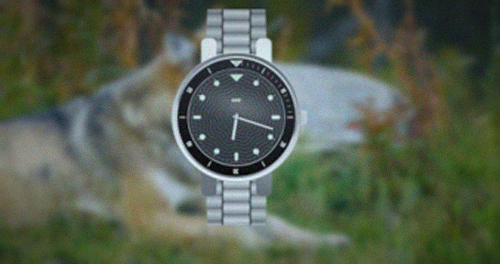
6:18
